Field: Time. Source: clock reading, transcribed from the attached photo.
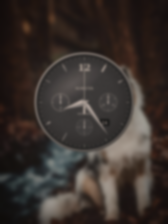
8:24
